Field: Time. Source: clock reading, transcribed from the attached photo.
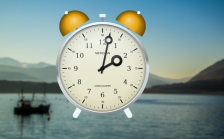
2:02
